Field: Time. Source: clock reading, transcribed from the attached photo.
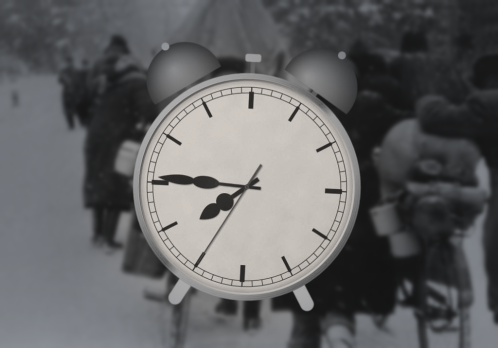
7:45:35
